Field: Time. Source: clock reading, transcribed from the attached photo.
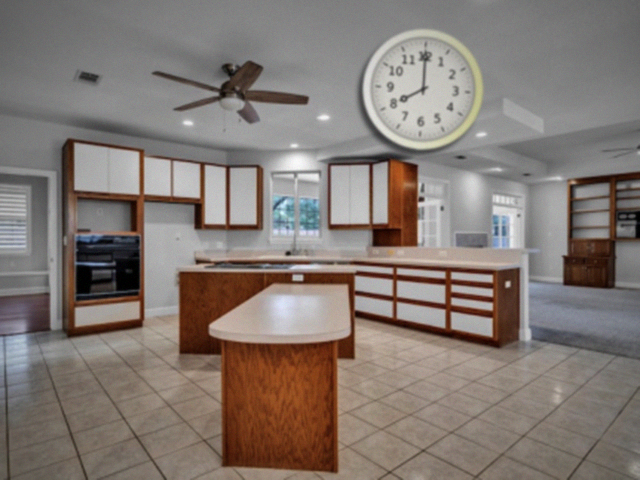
8:00
